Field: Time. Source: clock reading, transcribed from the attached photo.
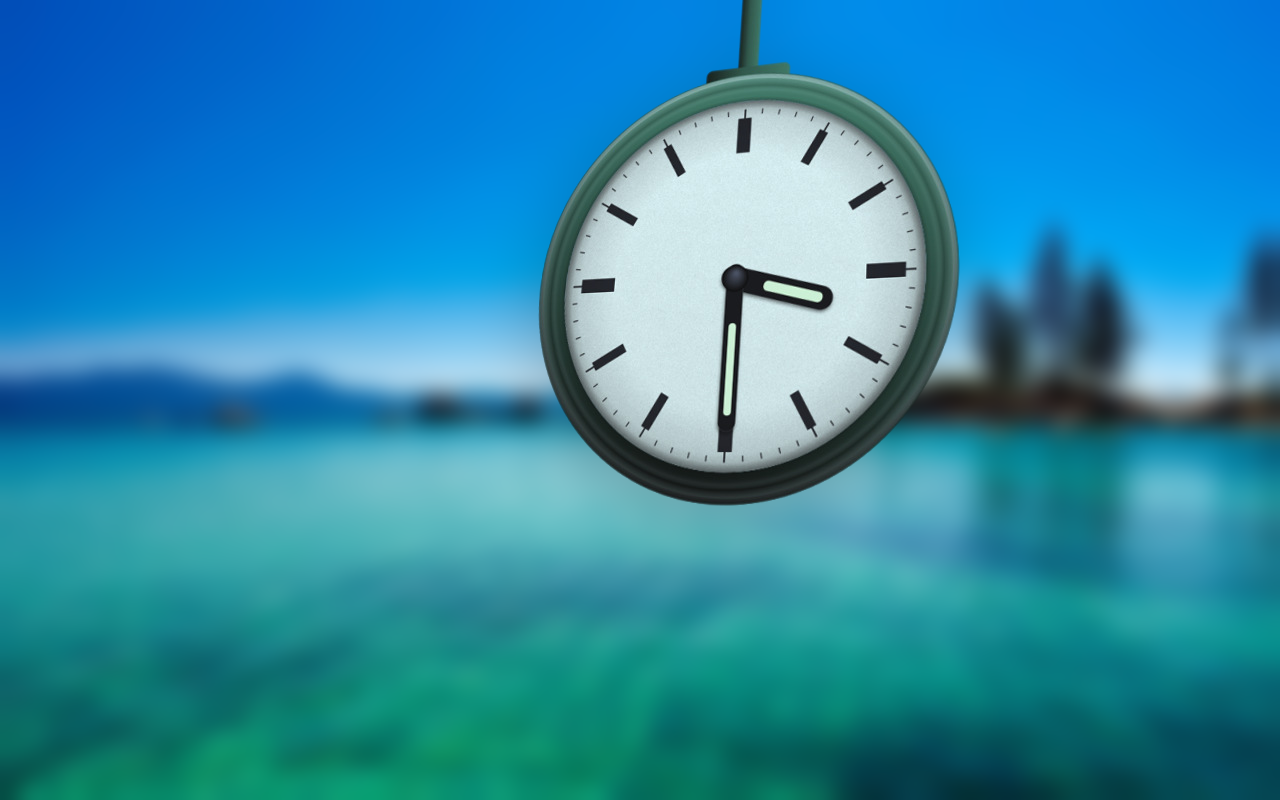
3:30
